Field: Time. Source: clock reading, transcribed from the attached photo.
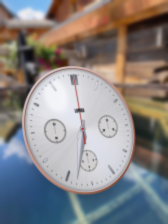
6:33
